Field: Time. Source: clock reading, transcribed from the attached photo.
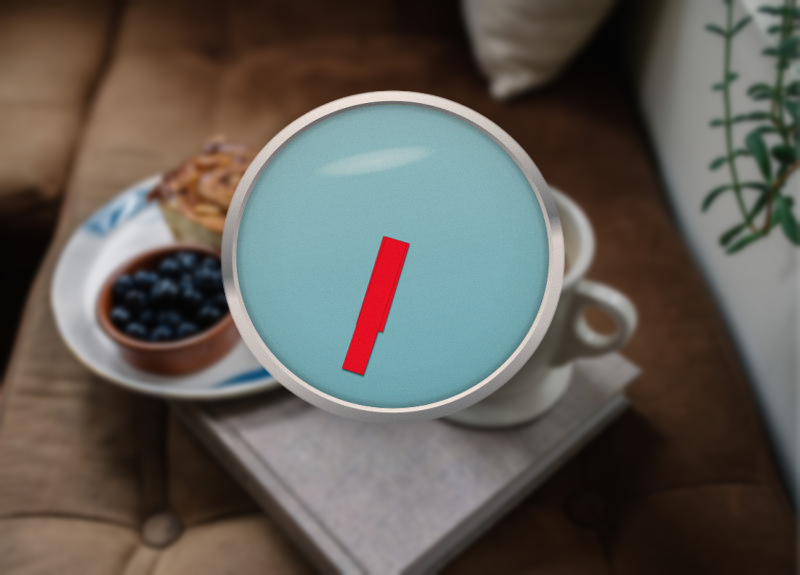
6:33
